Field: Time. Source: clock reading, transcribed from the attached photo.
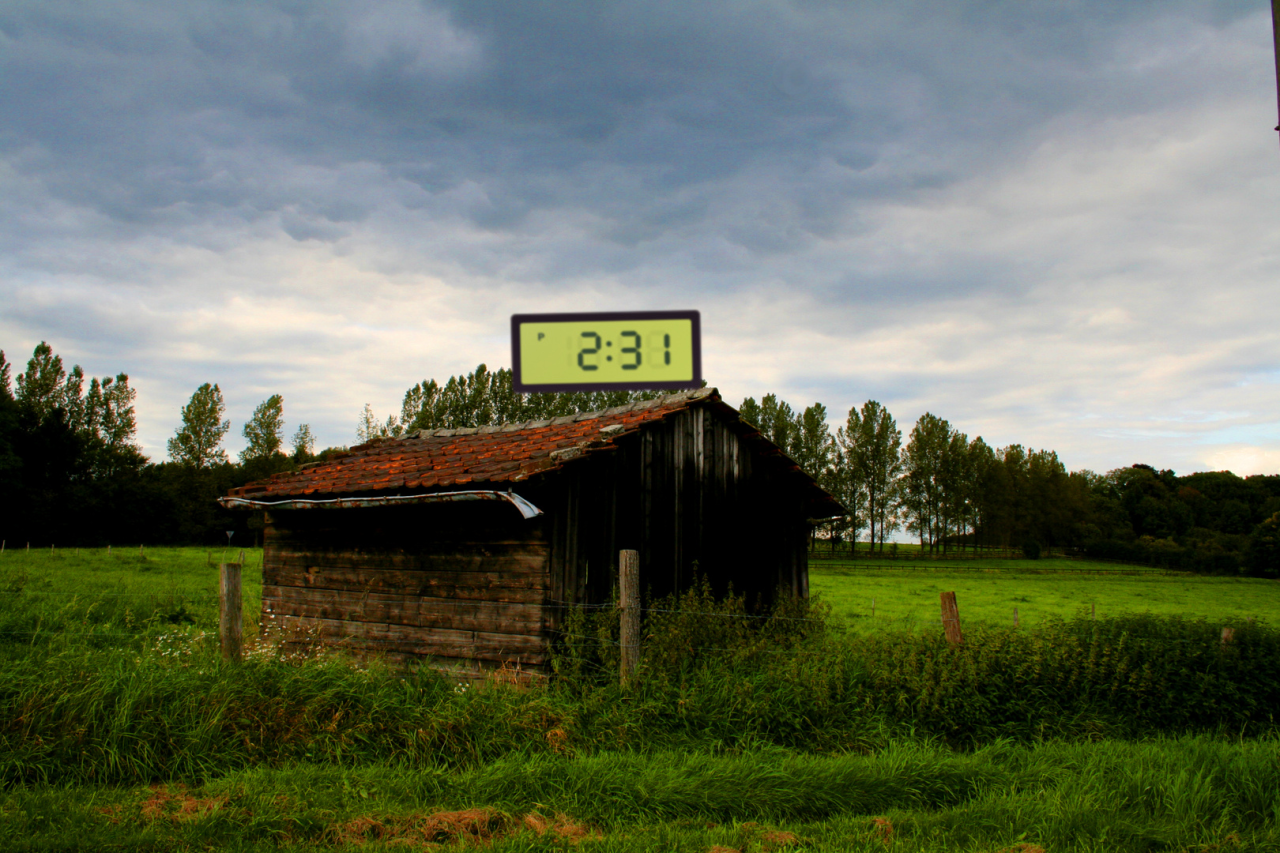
2:31
